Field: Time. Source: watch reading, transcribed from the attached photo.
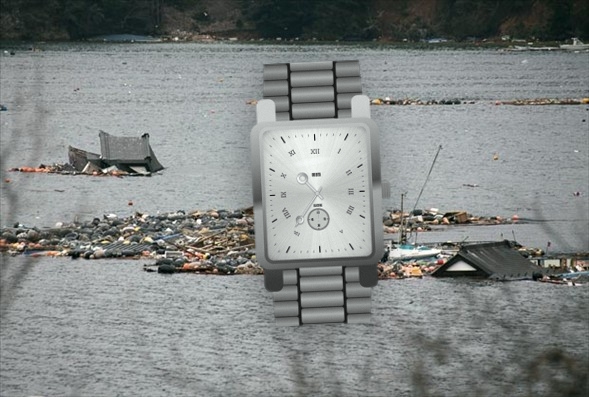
10:36
